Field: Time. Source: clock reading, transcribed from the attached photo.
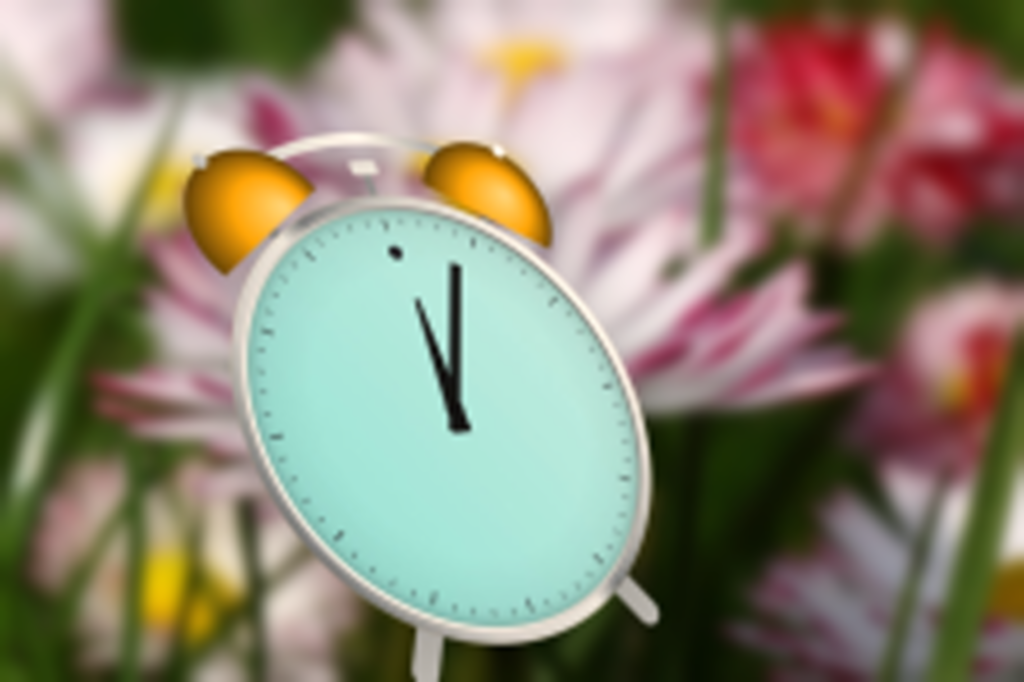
12:04
